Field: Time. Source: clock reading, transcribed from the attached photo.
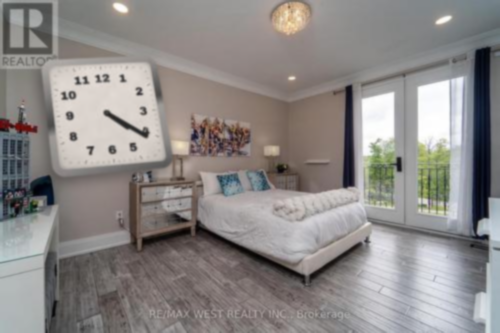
4:21
